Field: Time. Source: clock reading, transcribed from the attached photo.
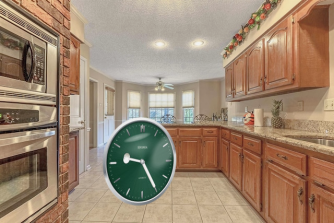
9:25
